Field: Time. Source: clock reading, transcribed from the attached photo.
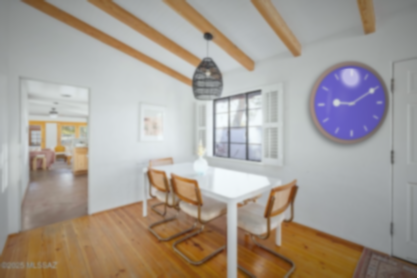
9:10
